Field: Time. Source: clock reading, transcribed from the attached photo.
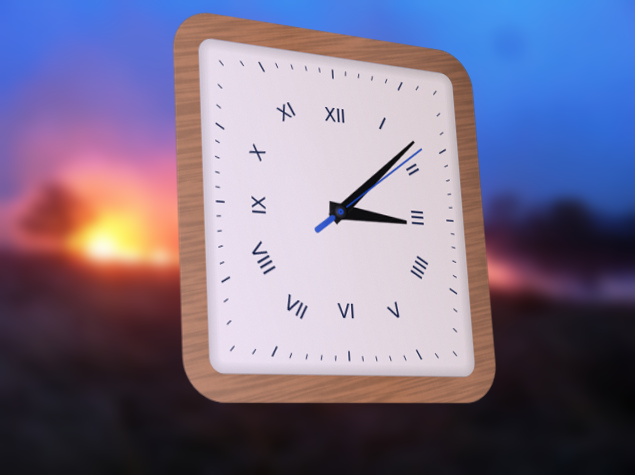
3:08:09
